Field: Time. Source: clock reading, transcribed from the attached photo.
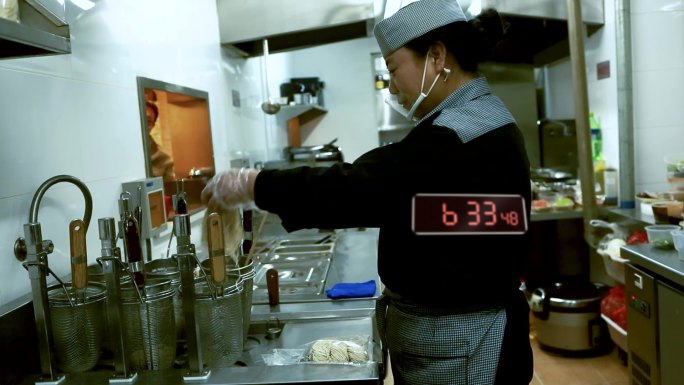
6:33:48
